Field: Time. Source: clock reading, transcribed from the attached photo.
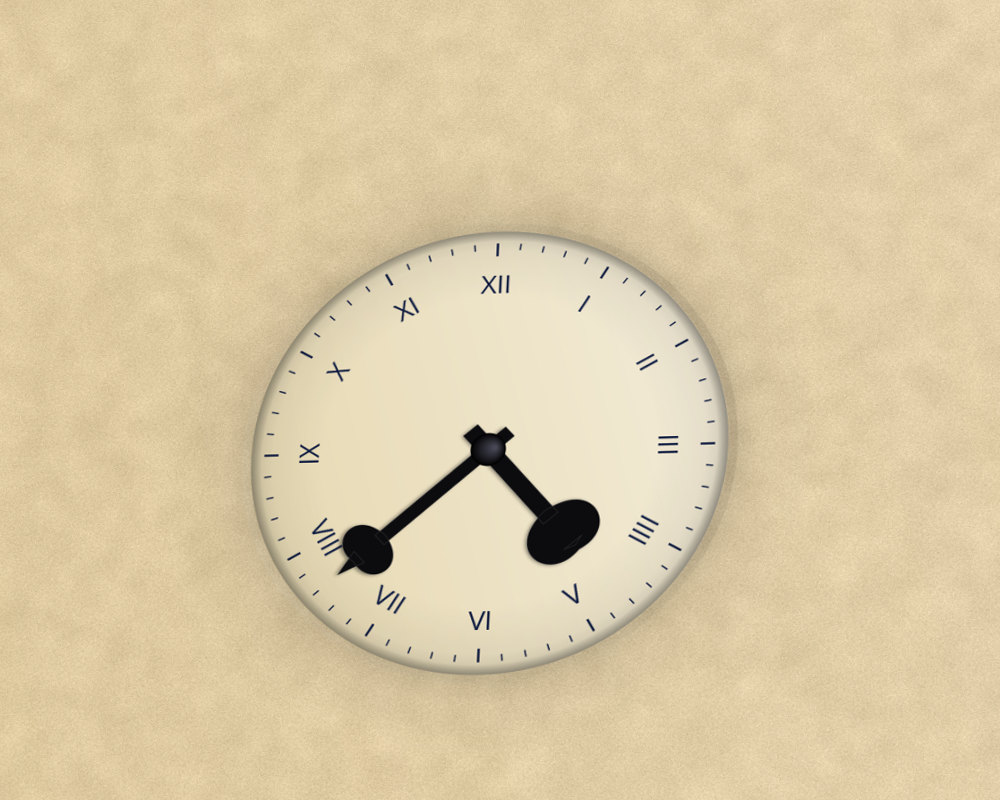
4:38
